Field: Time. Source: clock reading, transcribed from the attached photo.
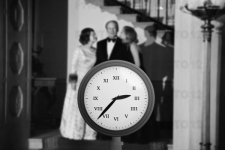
2:37
